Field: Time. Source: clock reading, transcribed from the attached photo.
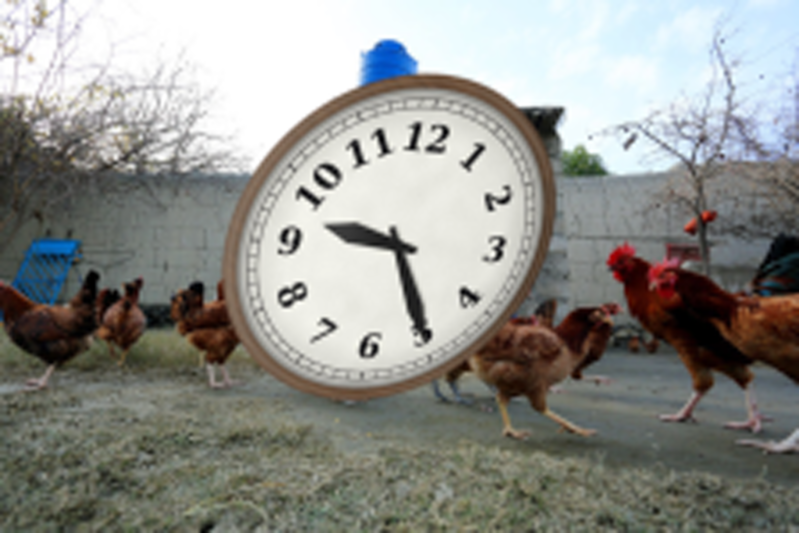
9:25
